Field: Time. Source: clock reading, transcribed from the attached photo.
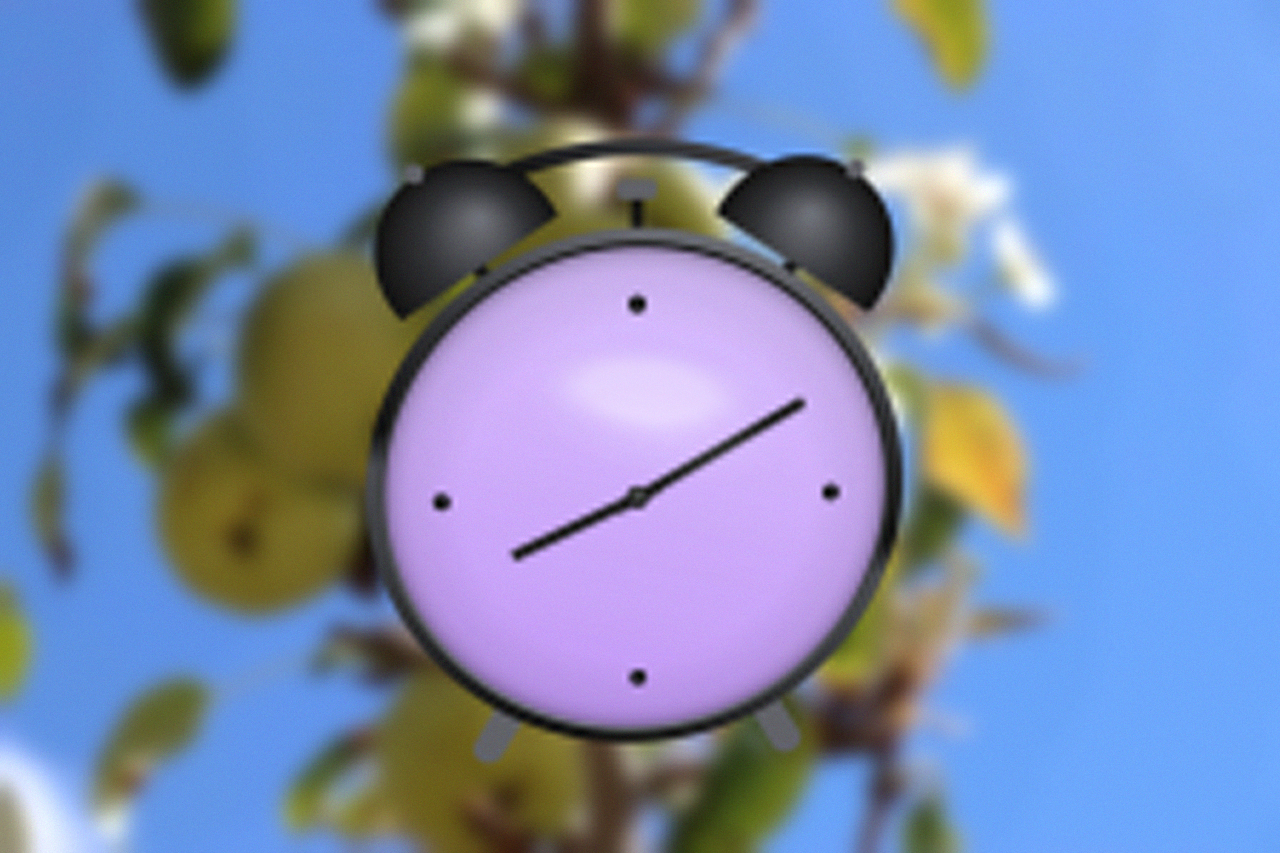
8:10
